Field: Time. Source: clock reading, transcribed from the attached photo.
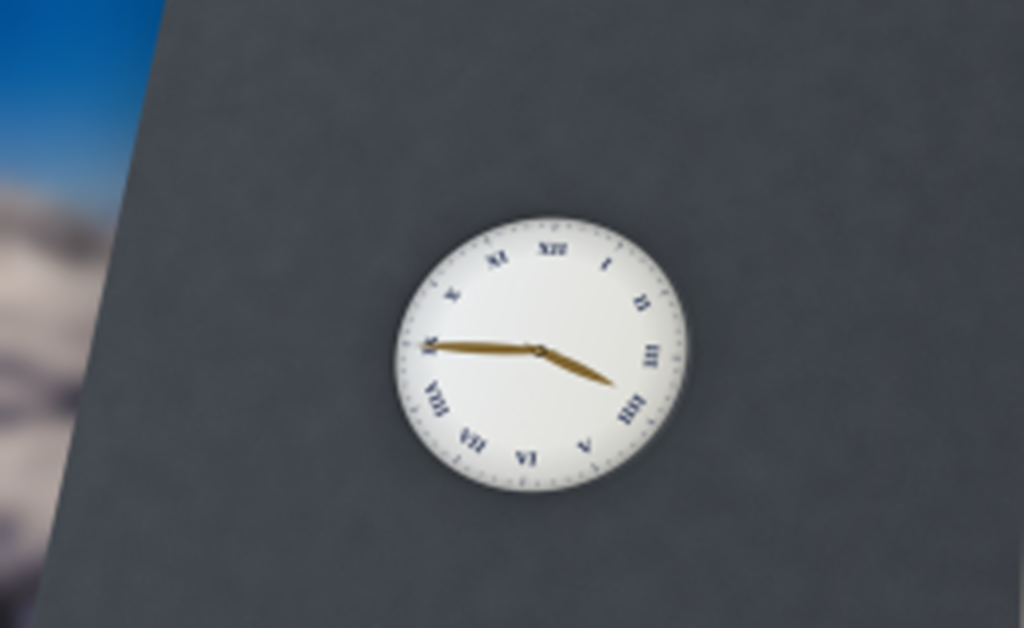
3:45
